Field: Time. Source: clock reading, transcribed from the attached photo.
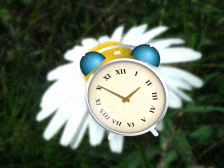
1:51
